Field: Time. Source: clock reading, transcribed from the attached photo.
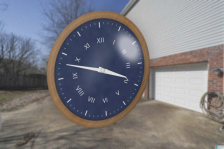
3:48
